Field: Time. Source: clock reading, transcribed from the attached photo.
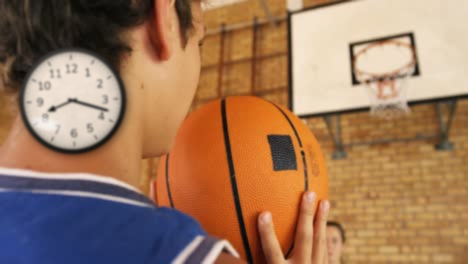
8:18
